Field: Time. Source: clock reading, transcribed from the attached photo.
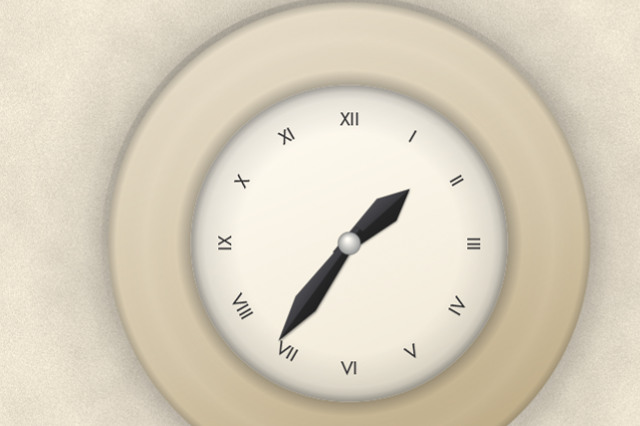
1:36
